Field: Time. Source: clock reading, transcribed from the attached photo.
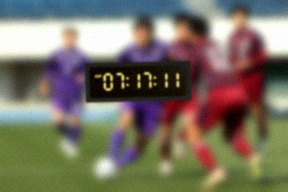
7:17:11
